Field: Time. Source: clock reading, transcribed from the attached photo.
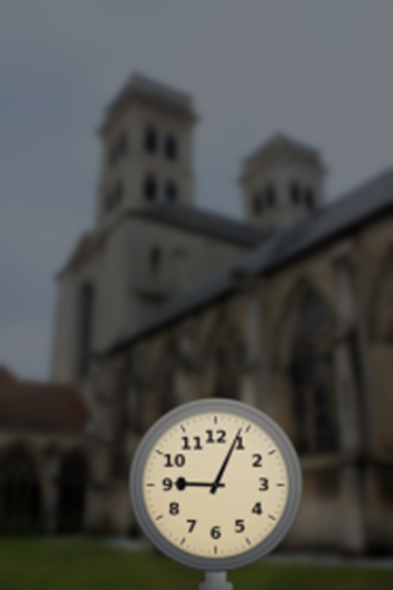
9:04
